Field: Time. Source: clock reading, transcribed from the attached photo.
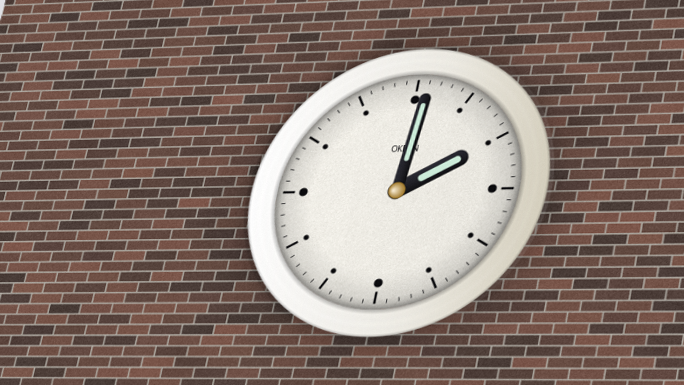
2:01
